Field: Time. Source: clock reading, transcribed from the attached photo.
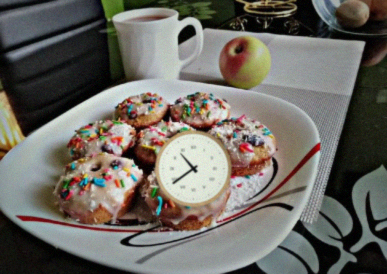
10:39
